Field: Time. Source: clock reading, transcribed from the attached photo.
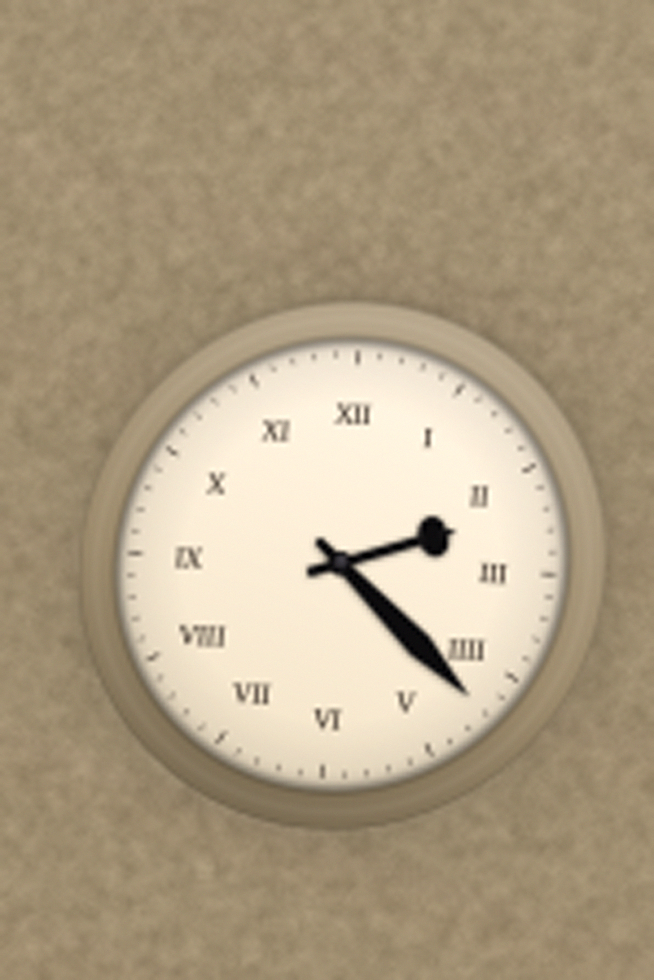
2:22
